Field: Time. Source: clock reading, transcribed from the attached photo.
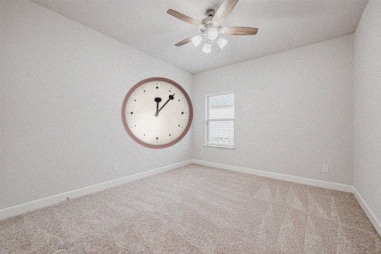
12:07
